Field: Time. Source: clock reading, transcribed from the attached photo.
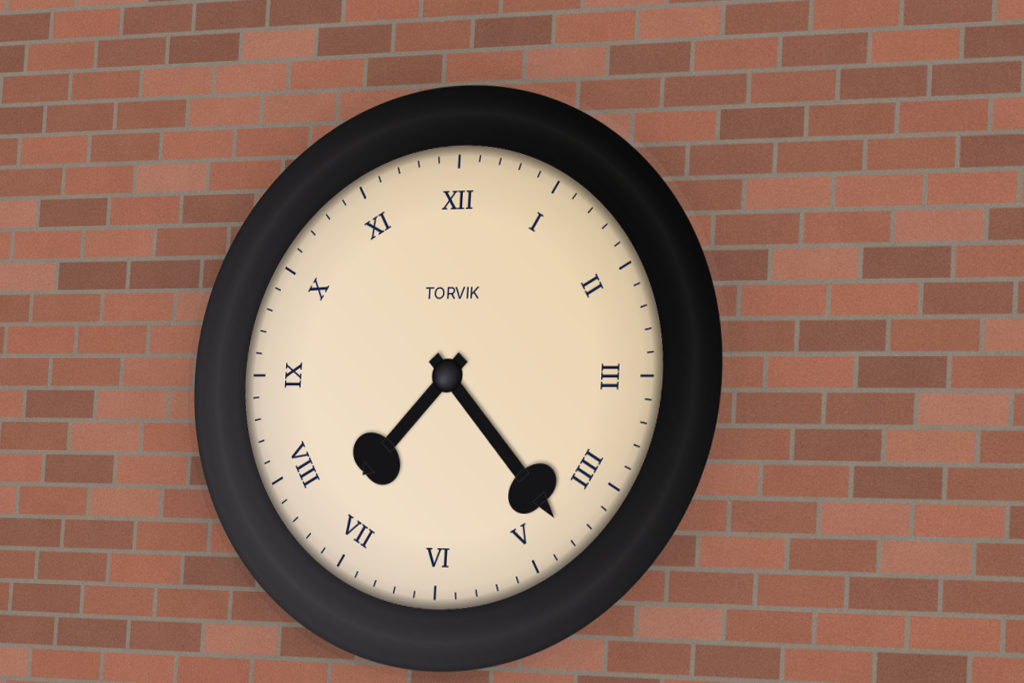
7:23
